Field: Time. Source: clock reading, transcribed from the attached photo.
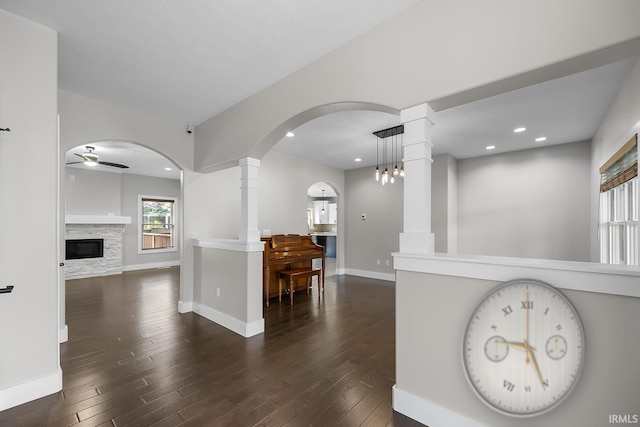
9:26
